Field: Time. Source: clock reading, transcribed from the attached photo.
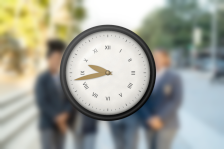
9:43
